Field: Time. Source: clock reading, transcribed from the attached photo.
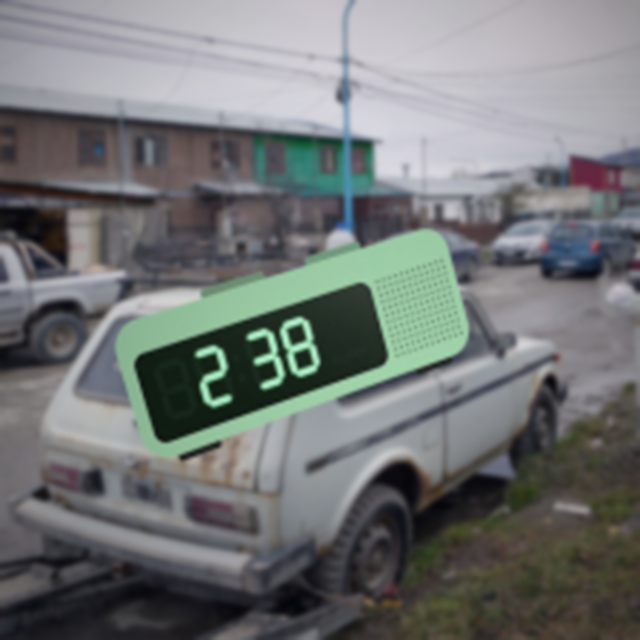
2:38
